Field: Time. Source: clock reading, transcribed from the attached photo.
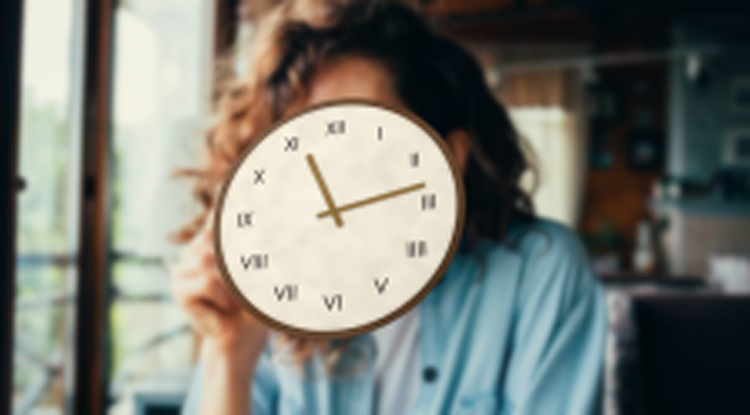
11:13
